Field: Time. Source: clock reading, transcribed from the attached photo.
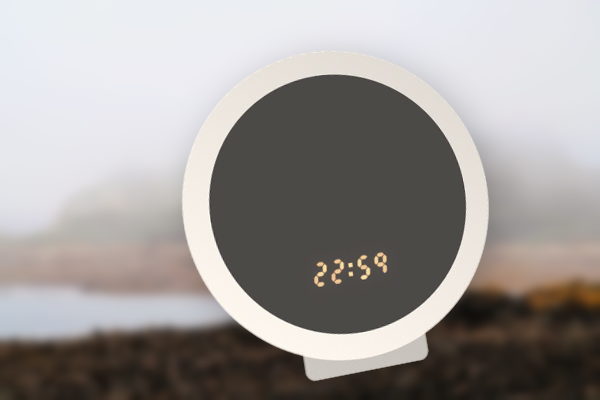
22:59
